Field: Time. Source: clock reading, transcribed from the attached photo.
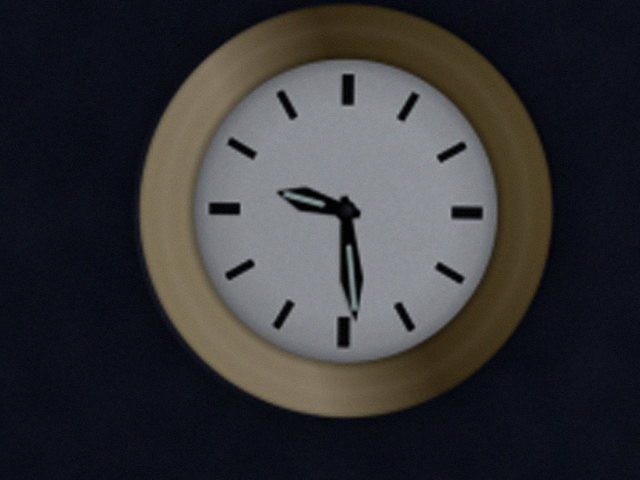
9:29
